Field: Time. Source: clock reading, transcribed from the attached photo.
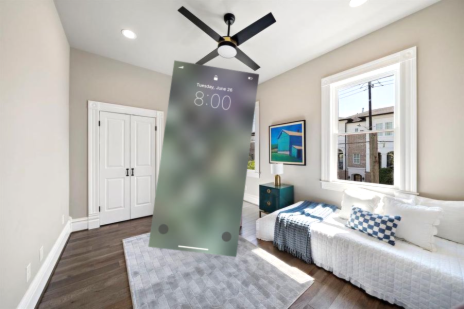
8:00
